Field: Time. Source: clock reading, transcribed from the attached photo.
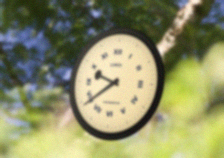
9:39
